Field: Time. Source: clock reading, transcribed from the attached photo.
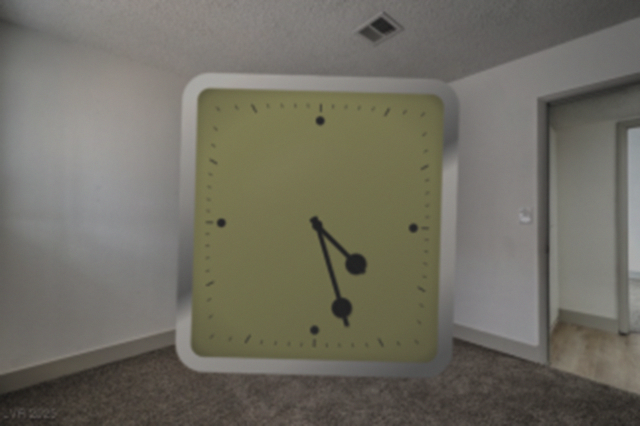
4:27
